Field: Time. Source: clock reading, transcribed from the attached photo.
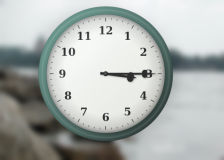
3:15
